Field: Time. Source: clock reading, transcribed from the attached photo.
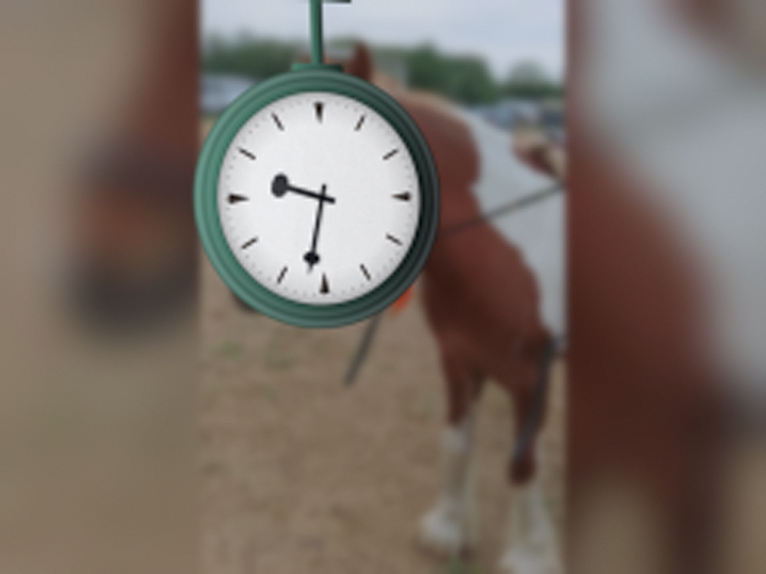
9:32
